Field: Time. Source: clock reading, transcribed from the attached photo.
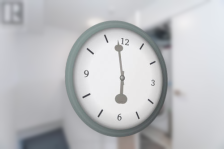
5:58
